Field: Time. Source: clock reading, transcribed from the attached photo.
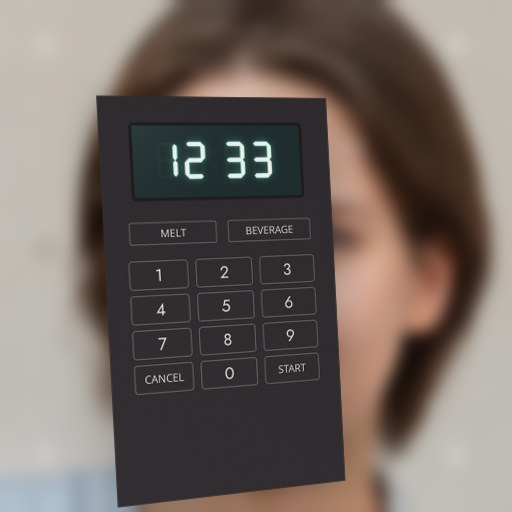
12:33
